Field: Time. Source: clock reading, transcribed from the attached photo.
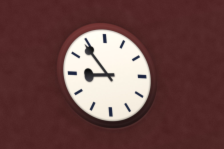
8:54
